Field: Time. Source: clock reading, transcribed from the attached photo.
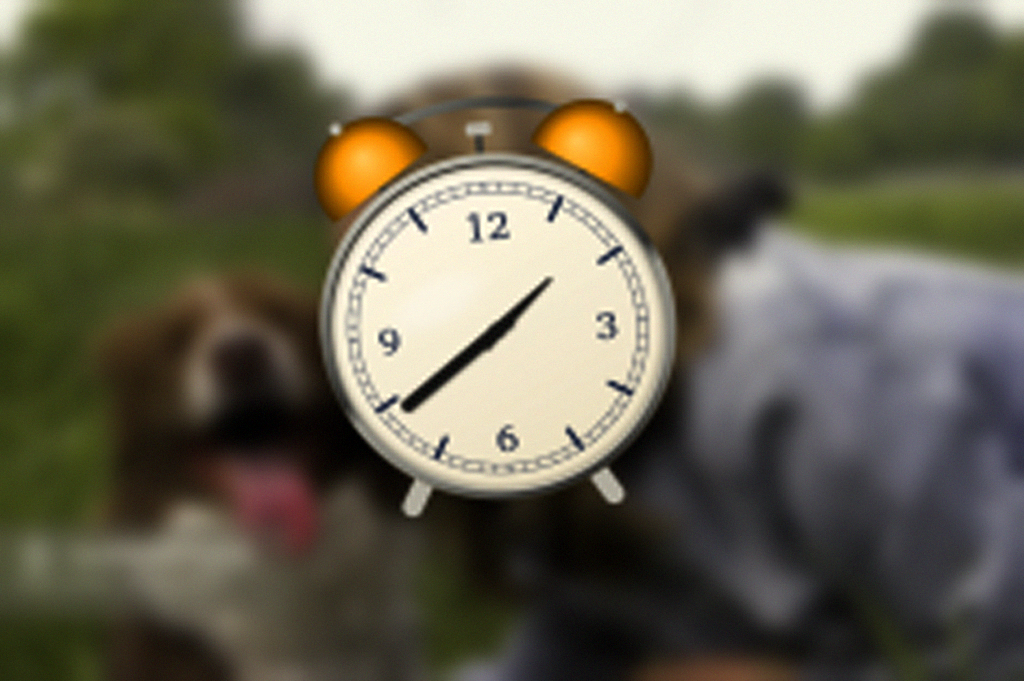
1:39
